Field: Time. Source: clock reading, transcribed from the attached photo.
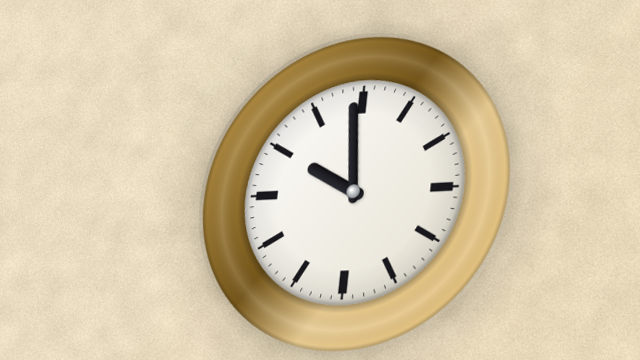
9:59
